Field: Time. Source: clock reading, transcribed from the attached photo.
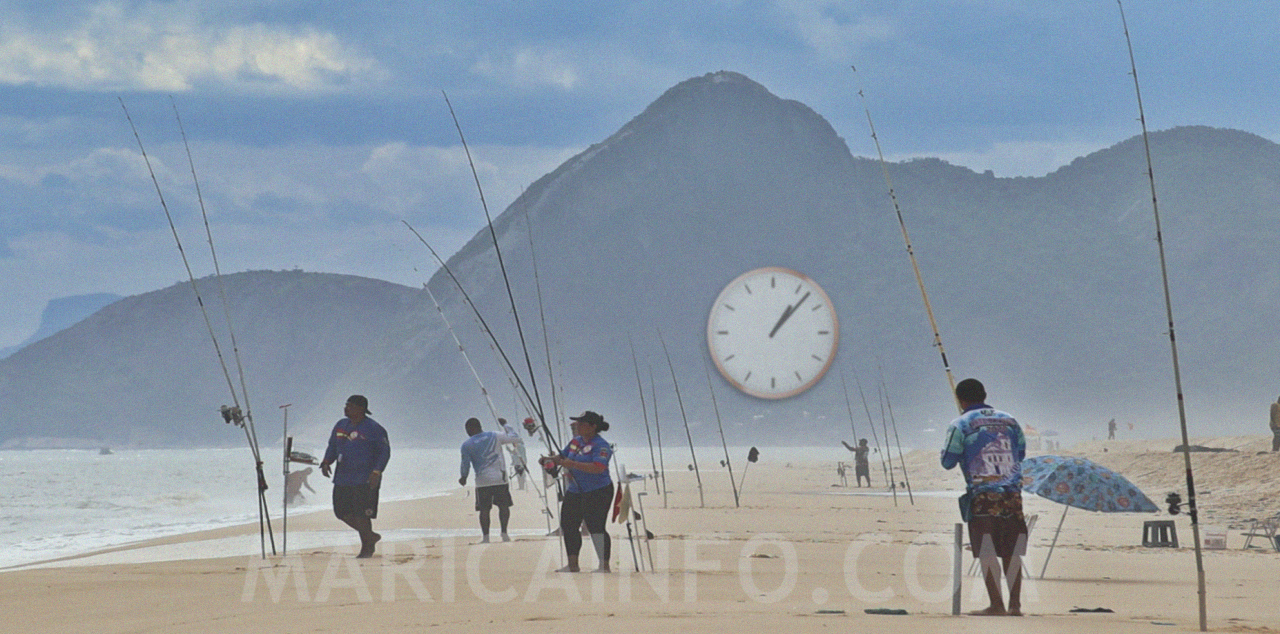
1:07
